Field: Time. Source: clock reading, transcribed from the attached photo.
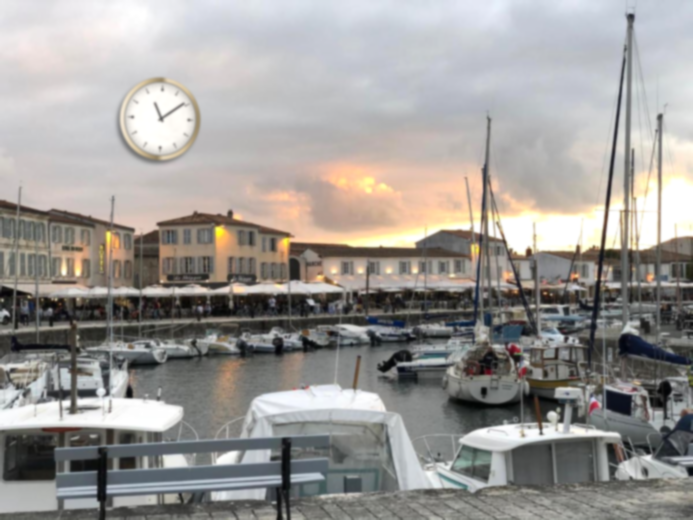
11:09
